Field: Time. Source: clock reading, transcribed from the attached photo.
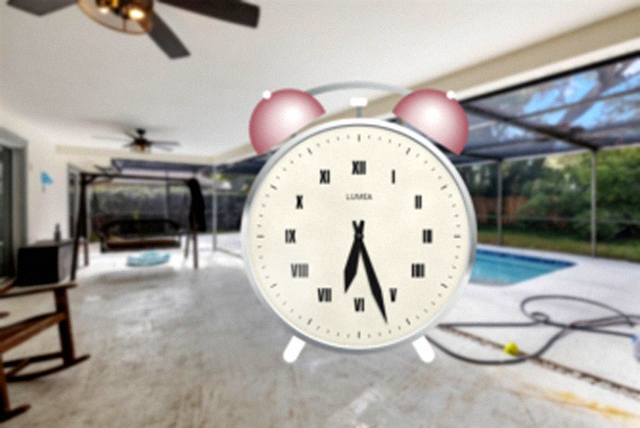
6:27
